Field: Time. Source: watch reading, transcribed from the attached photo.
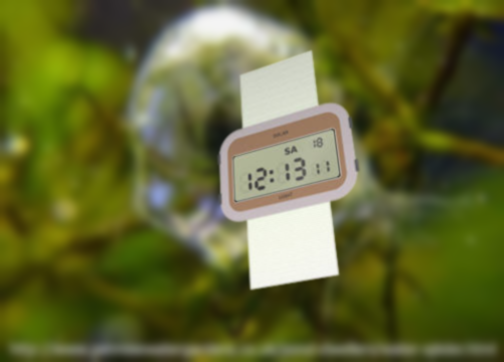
12:13:11
